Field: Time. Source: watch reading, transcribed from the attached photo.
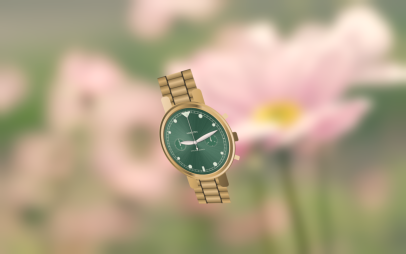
9:12
